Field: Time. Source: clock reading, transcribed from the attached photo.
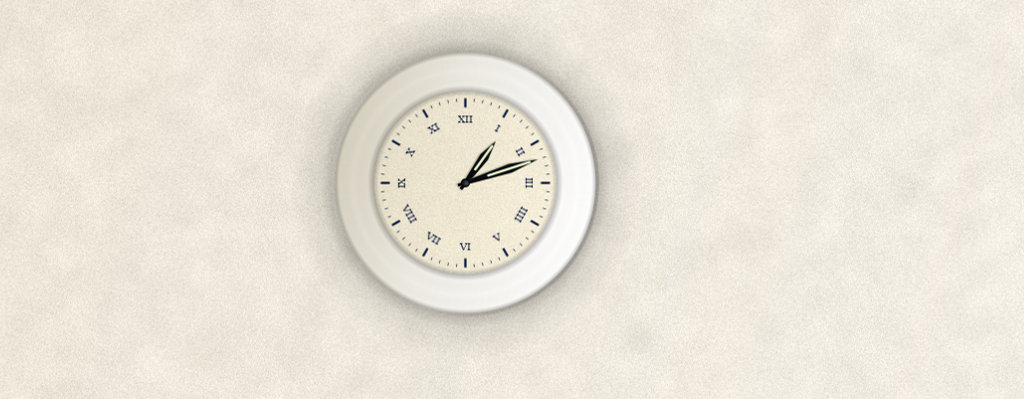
1:12
